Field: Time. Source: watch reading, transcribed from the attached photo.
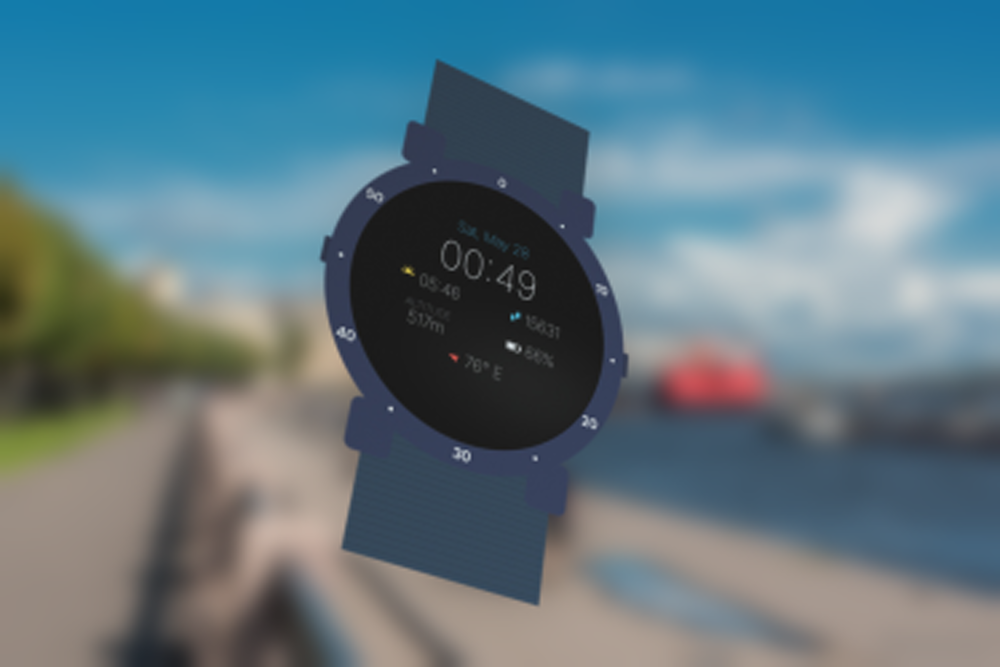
0:49
